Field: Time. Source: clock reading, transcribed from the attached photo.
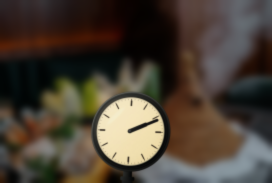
2:11
